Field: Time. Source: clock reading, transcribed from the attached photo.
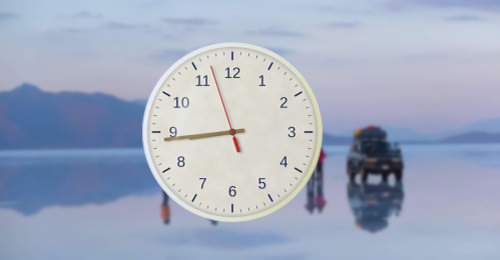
8:43:57
